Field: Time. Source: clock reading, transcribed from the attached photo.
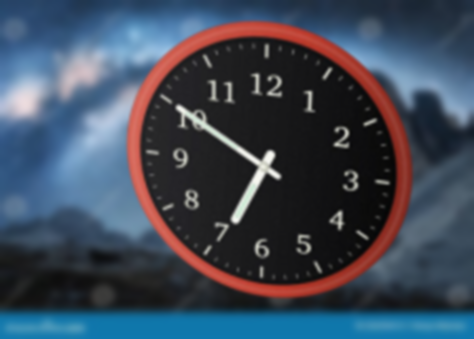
6:50
